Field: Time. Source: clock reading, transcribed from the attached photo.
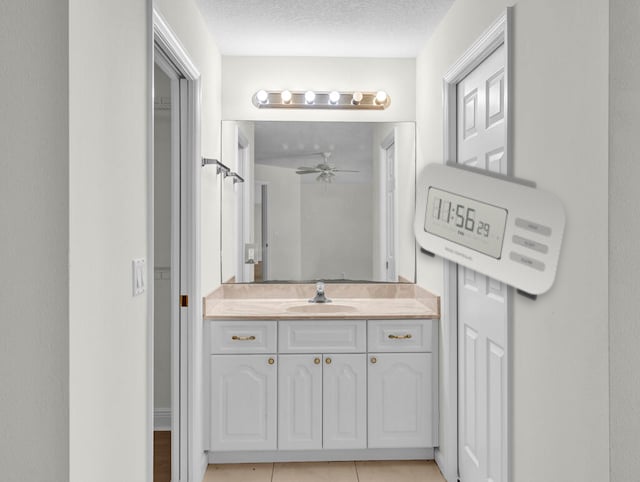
11:56:29
